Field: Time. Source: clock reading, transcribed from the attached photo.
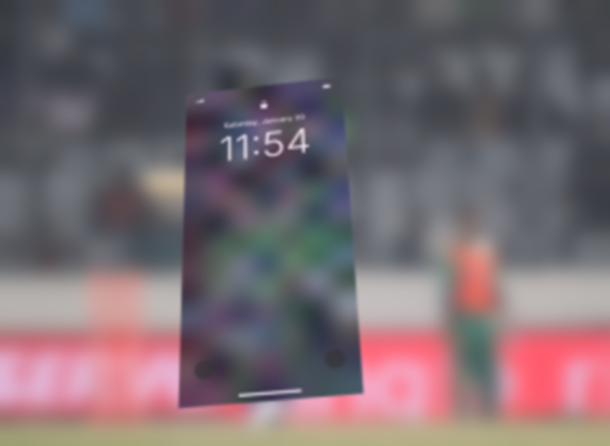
11:54
